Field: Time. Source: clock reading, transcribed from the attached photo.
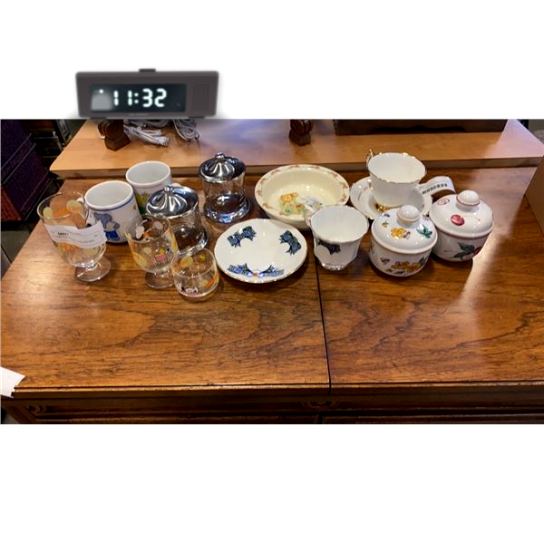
11:32
